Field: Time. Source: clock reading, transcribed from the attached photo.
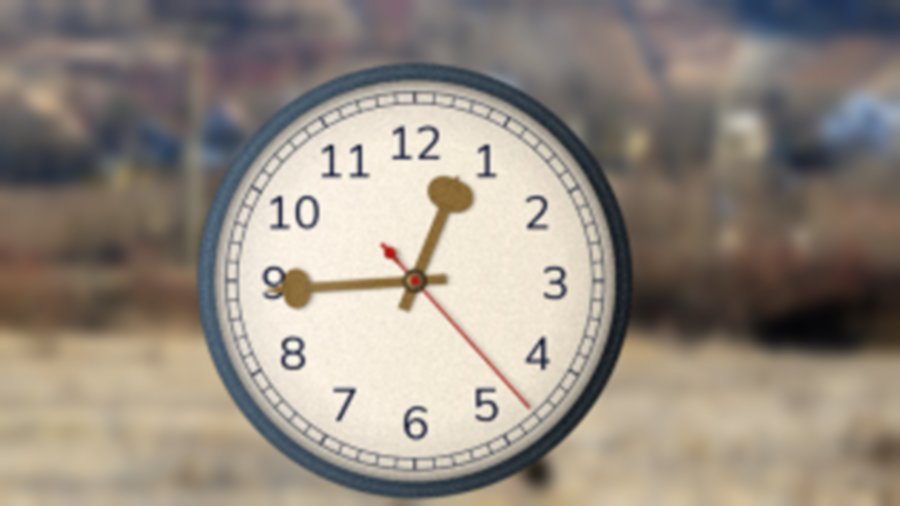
12:44:23
